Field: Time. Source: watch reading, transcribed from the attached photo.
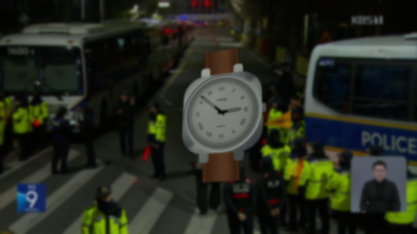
2:52
